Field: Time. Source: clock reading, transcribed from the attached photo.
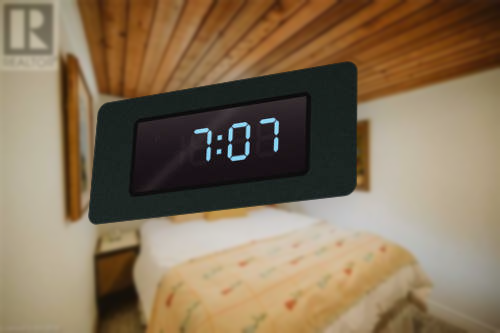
7:07
